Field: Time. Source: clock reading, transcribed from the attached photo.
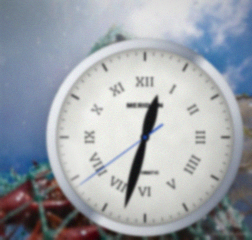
12:32:39
